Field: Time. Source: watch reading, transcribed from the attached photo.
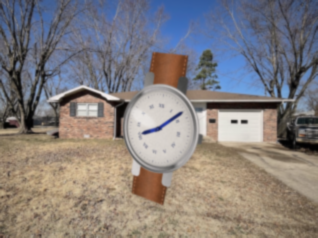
8:08
